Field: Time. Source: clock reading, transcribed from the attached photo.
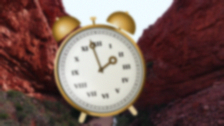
1:58
